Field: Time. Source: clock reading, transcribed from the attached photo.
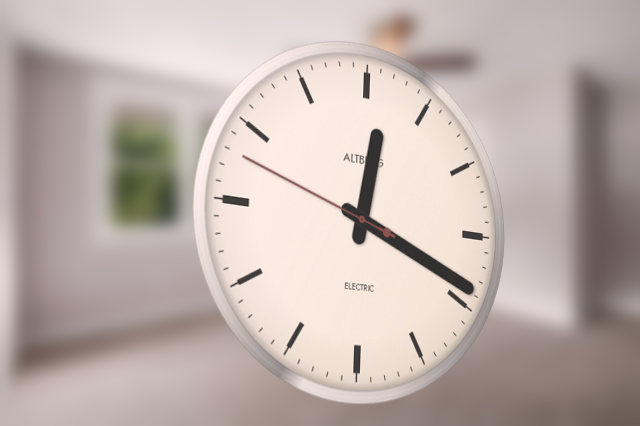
12:18:48
